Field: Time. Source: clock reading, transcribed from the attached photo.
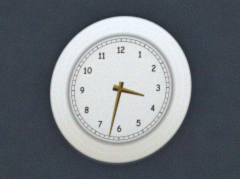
3:32
